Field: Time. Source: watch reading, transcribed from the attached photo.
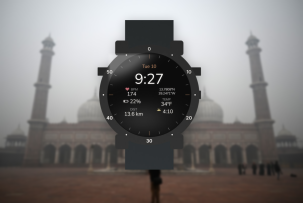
9:27
